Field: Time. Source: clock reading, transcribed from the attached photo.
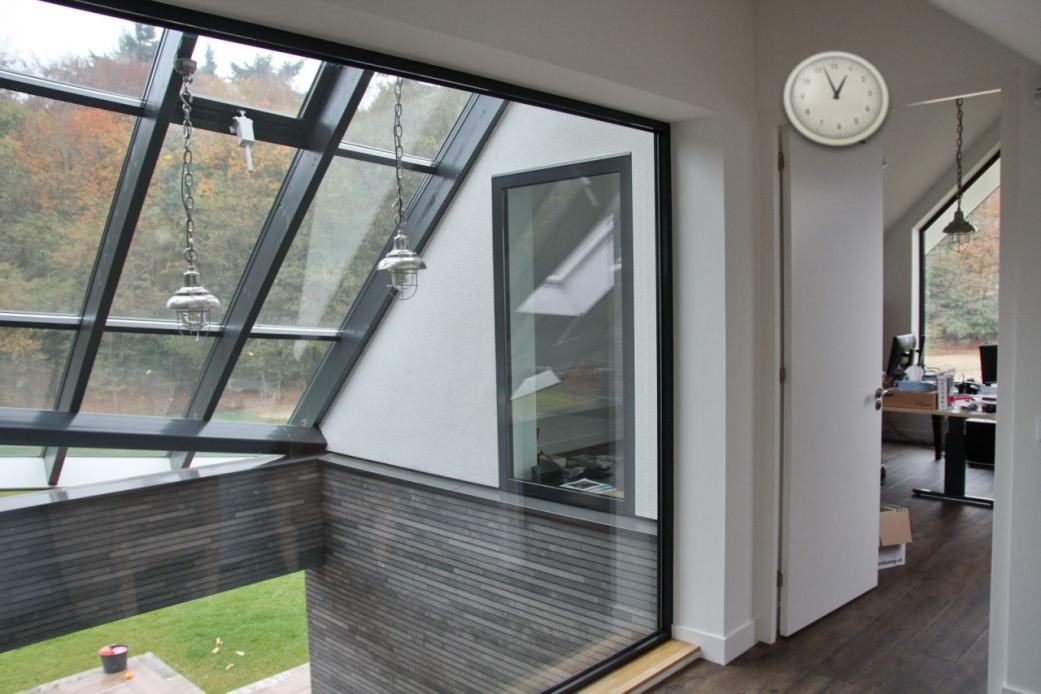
12:57
